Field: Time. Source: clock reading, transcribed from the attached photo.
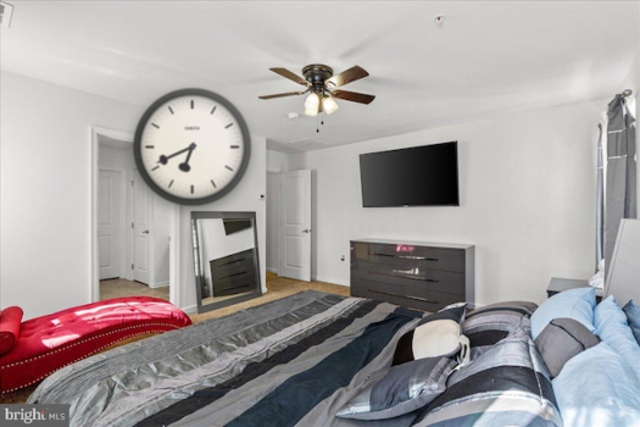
6:41
